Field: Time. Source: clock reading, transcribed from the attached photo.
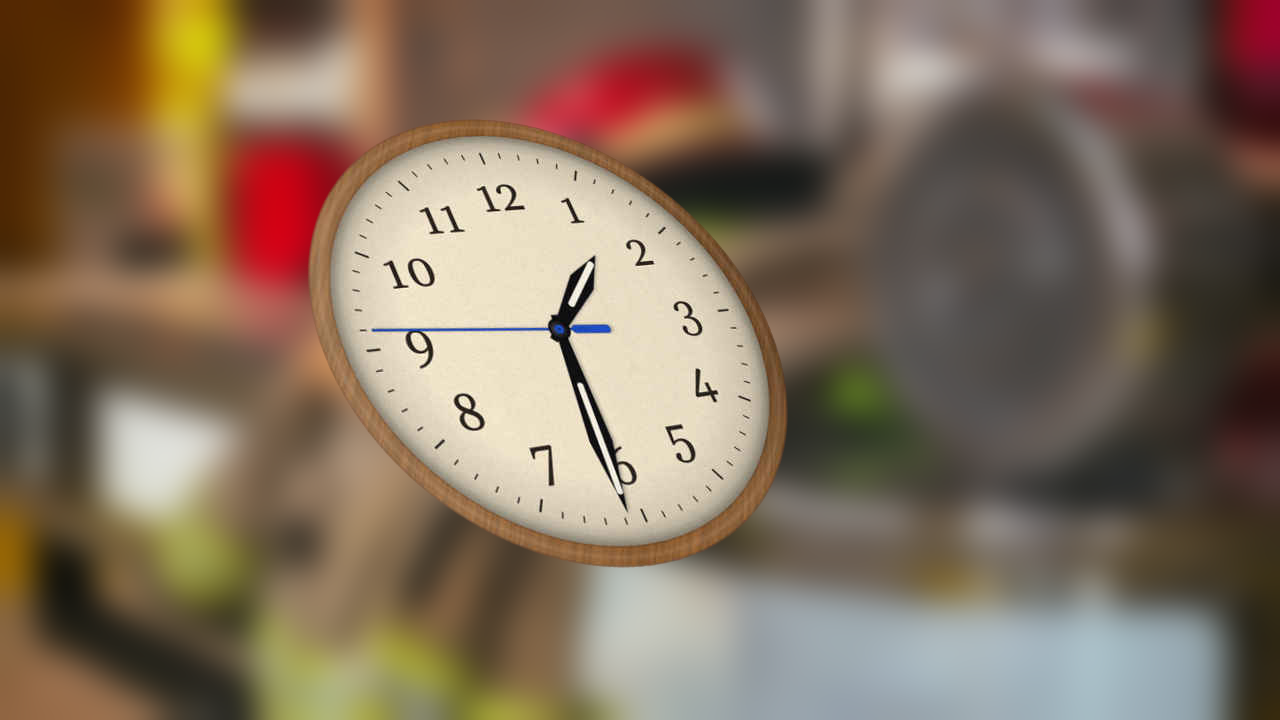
1:30:46
